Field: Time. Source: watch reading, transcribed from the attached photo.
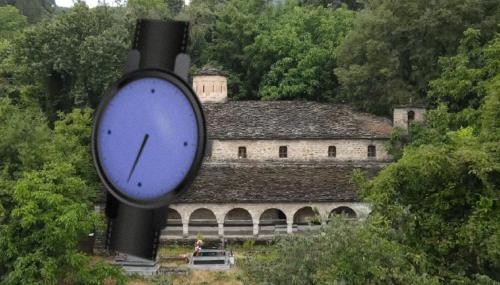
6:33
